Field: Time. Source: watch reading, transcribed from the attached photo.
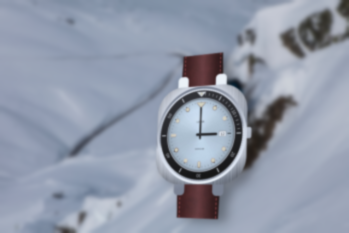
3:00
